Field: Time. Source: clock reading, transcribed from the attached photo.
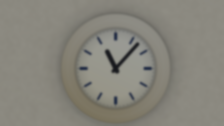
11:07
